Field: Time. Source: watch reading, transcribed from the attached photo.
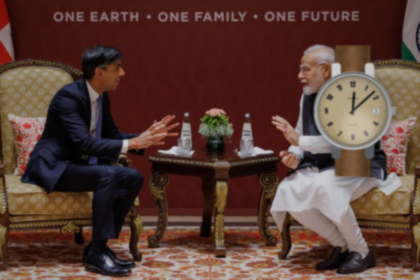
12:08
